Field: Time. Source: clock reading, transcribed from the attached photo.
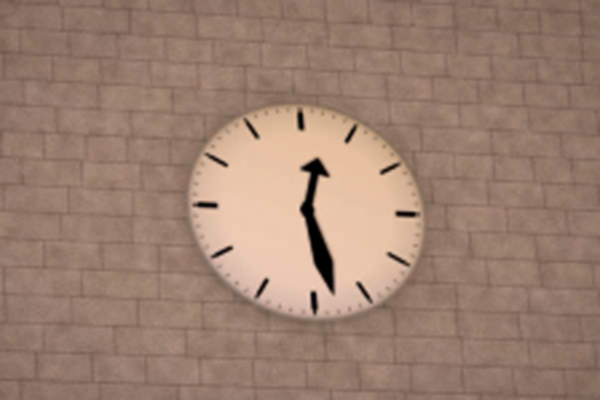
12:28
